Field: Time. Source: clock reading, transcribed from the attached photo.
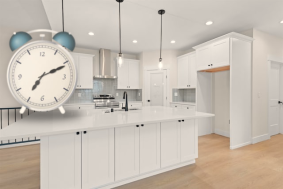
7:11
